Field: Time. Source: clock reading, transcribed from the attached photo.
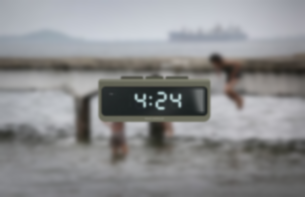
4:24
